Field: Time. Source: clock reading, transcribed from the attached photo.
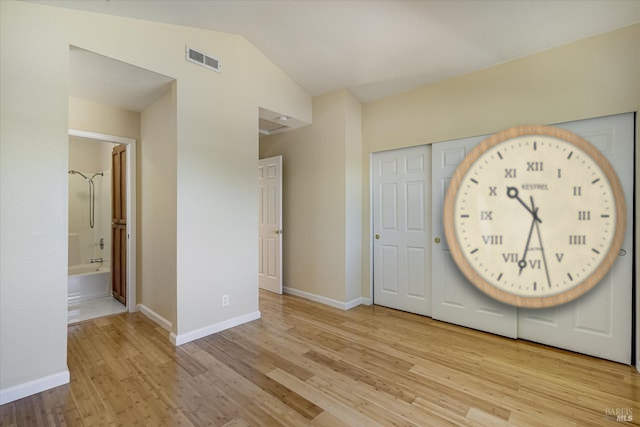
10:32:28
